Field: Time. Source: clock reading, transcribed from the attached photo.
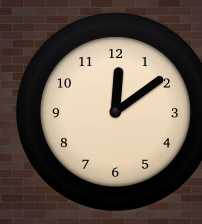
12:09
